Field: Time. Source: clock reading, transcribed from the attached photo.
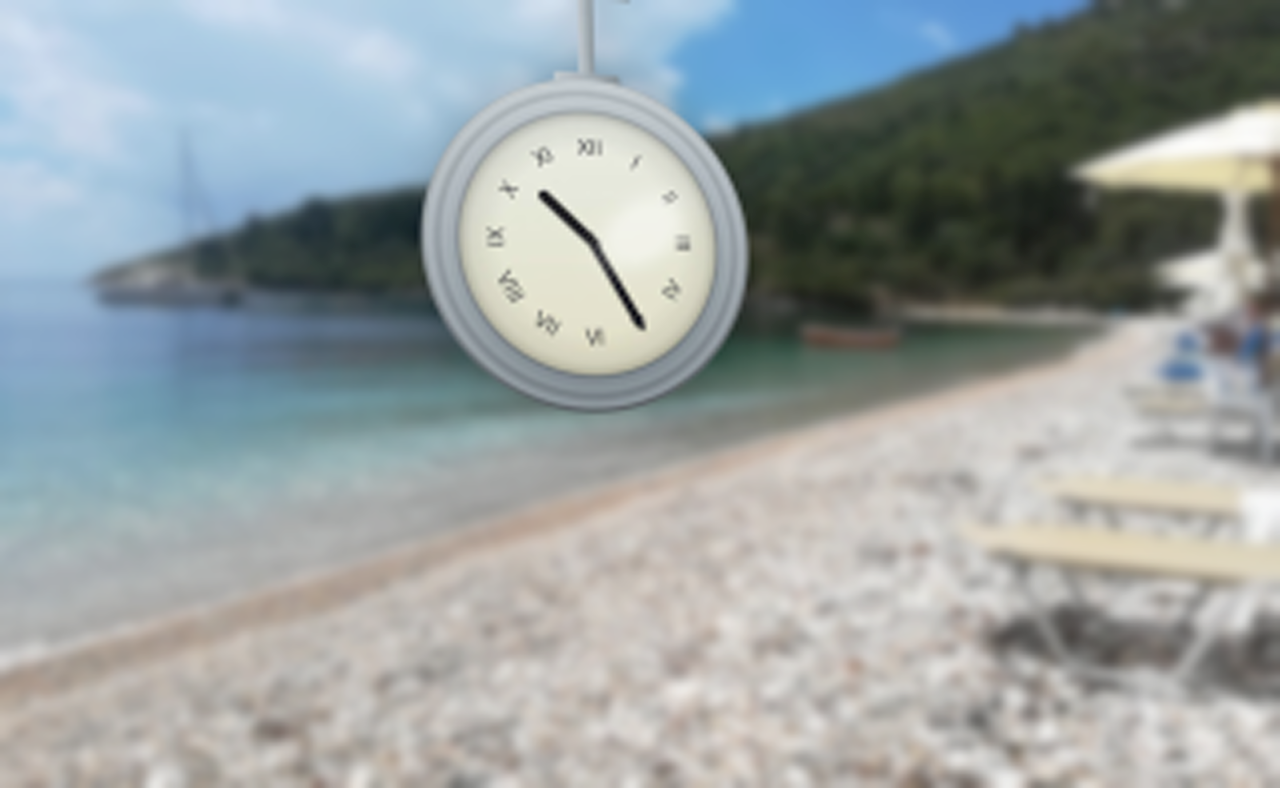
10:25
